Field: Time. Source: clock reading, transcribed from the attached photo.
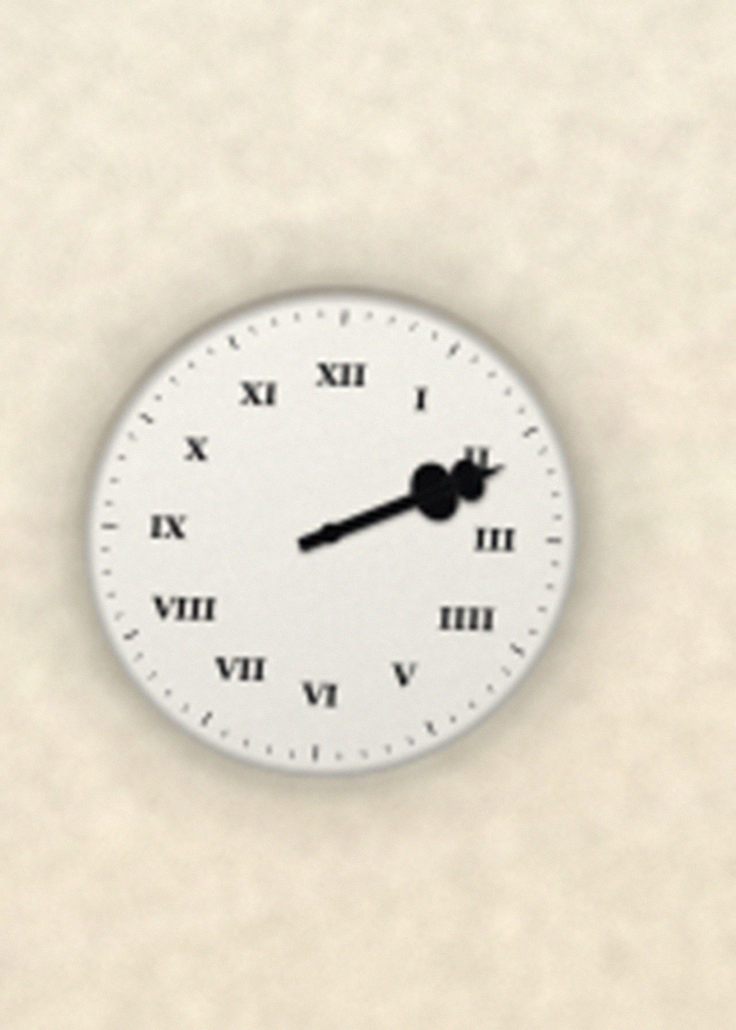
2:11
